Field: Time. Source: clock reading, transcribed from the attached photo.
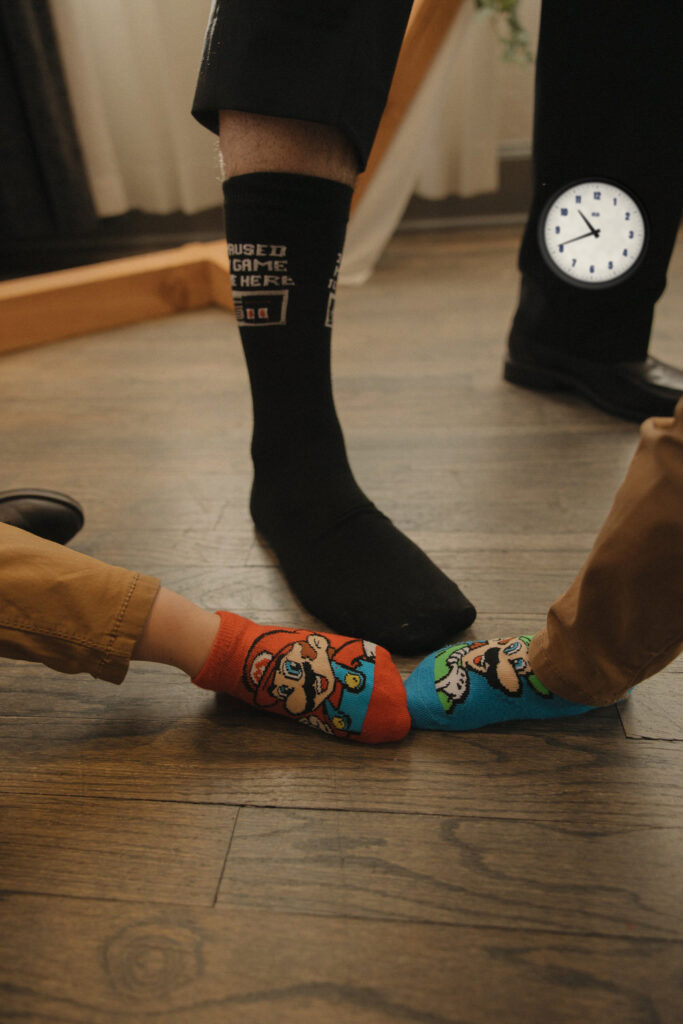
10:41
